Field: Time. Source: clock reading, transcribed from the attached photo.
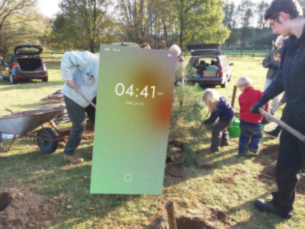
4:41
